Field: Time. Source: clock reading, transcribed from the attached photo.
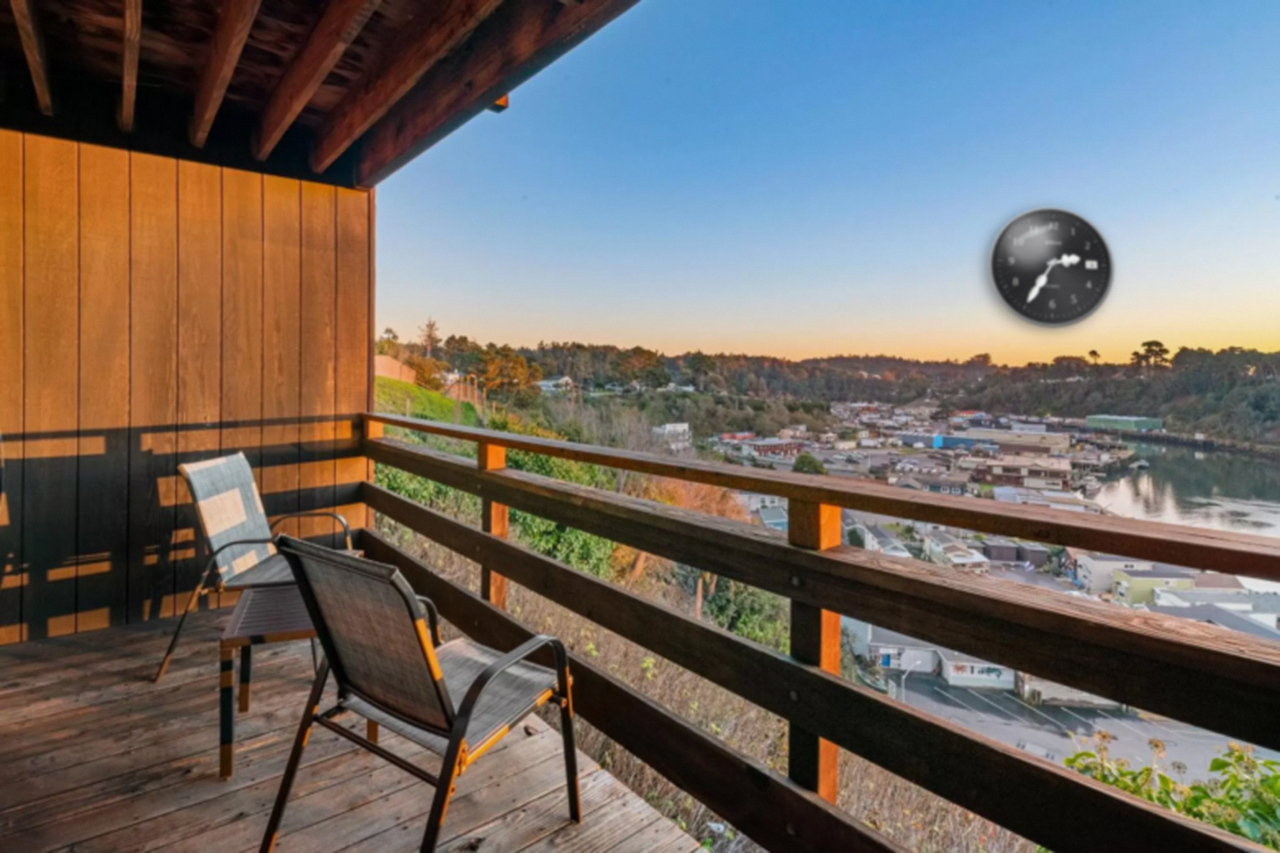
2:35
